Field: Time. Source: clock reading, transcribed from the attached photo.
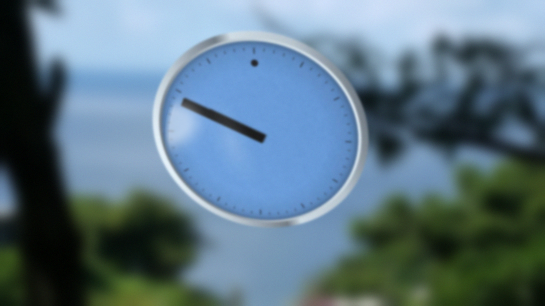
9:49
